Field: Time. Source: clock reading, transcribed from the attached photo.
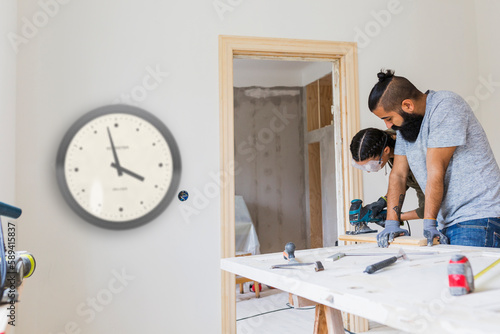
3:58
